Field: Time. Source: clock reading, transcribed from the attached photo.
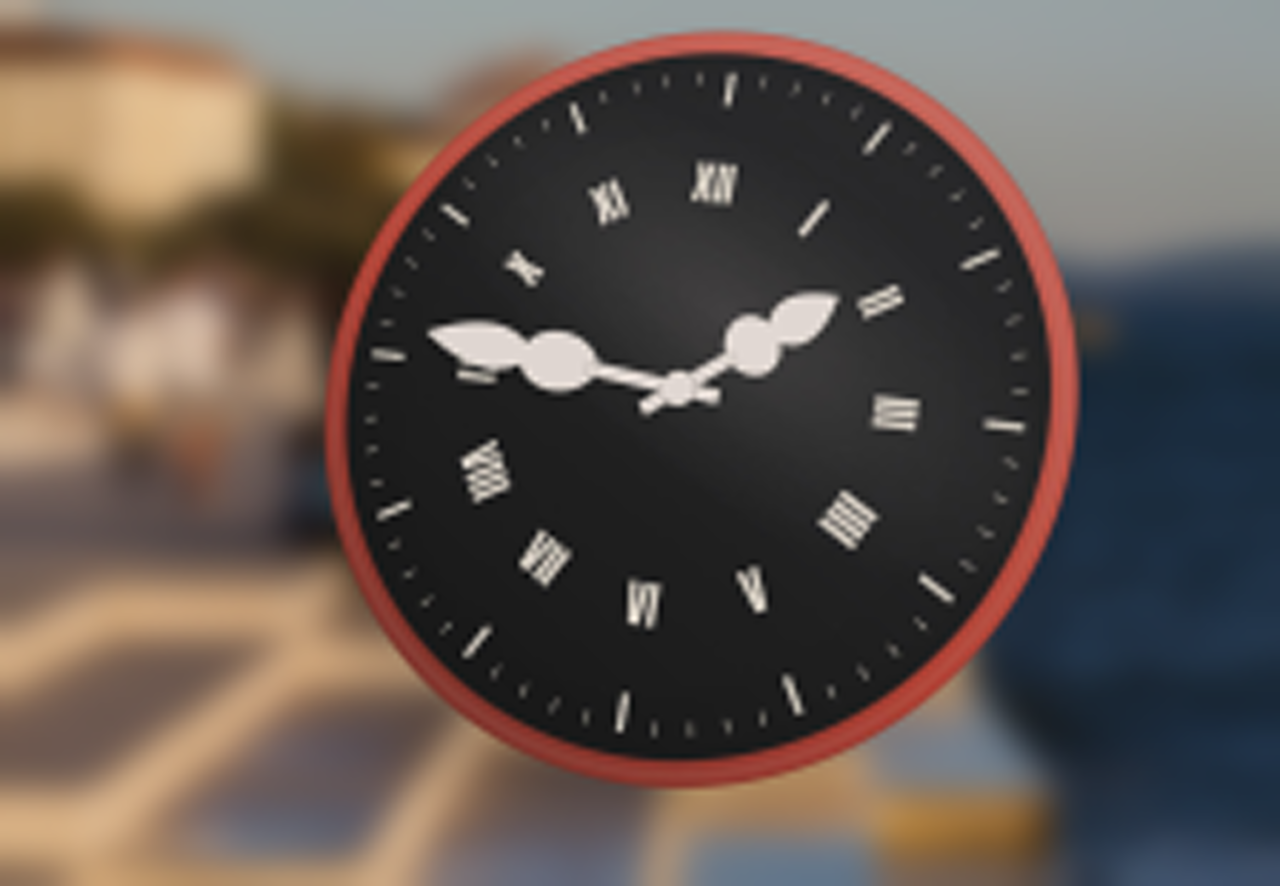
1:46
